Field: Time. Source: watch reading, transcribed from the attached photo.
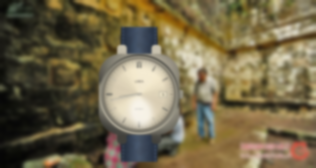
8:43
